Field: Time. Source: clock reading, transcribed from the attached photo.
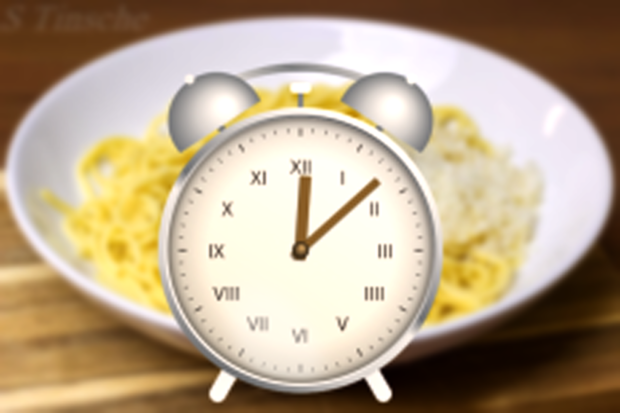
12:08
